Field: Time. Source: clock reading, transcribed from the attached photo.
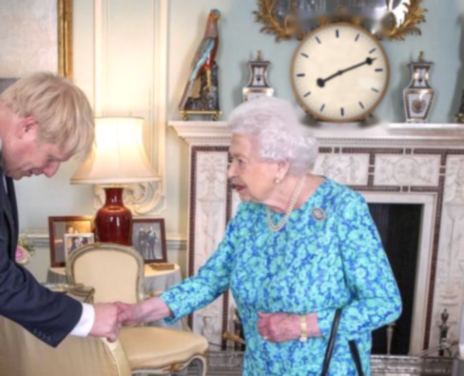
8:12
